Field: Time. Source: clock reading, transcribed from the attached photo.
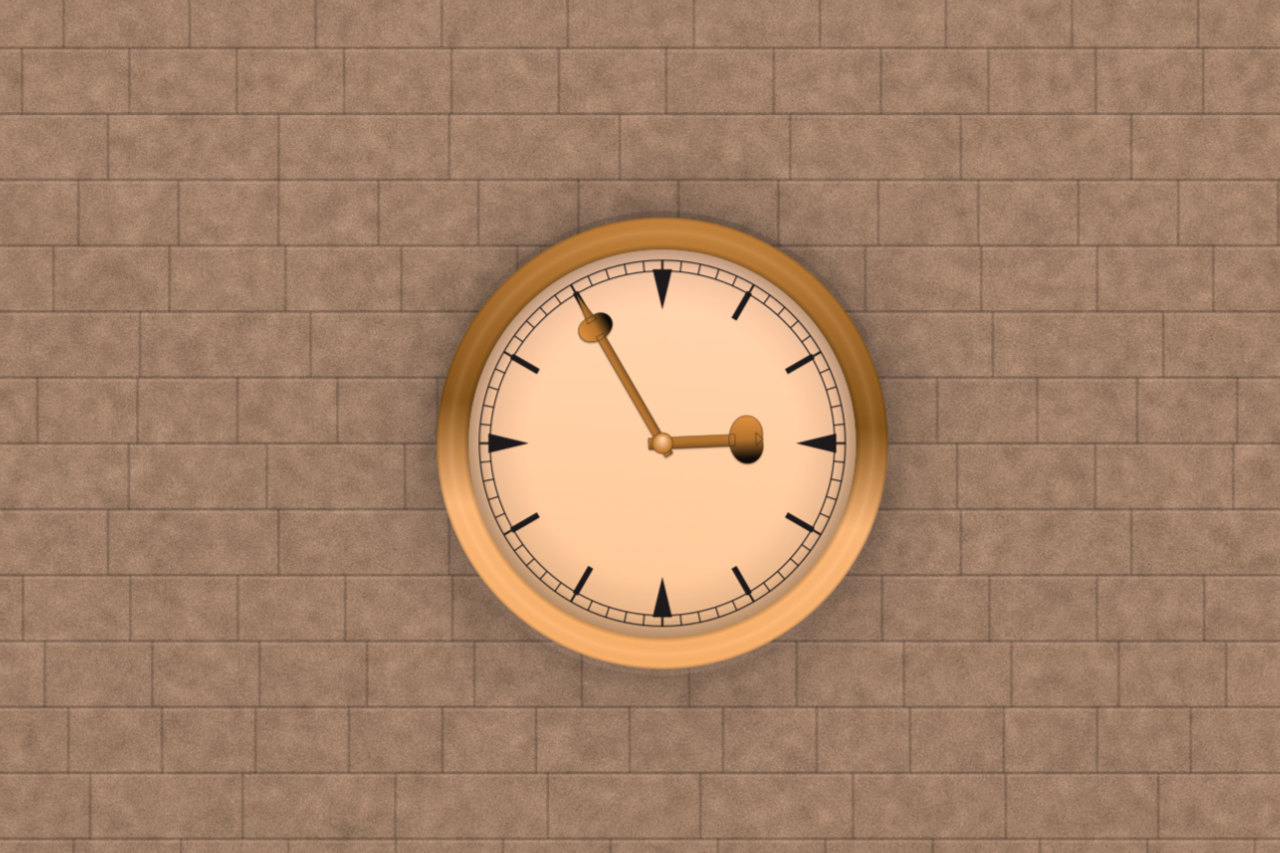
2:55
